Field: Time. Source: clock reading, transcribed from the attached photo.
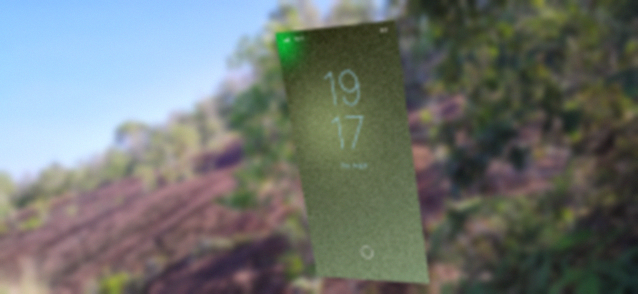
19:17
